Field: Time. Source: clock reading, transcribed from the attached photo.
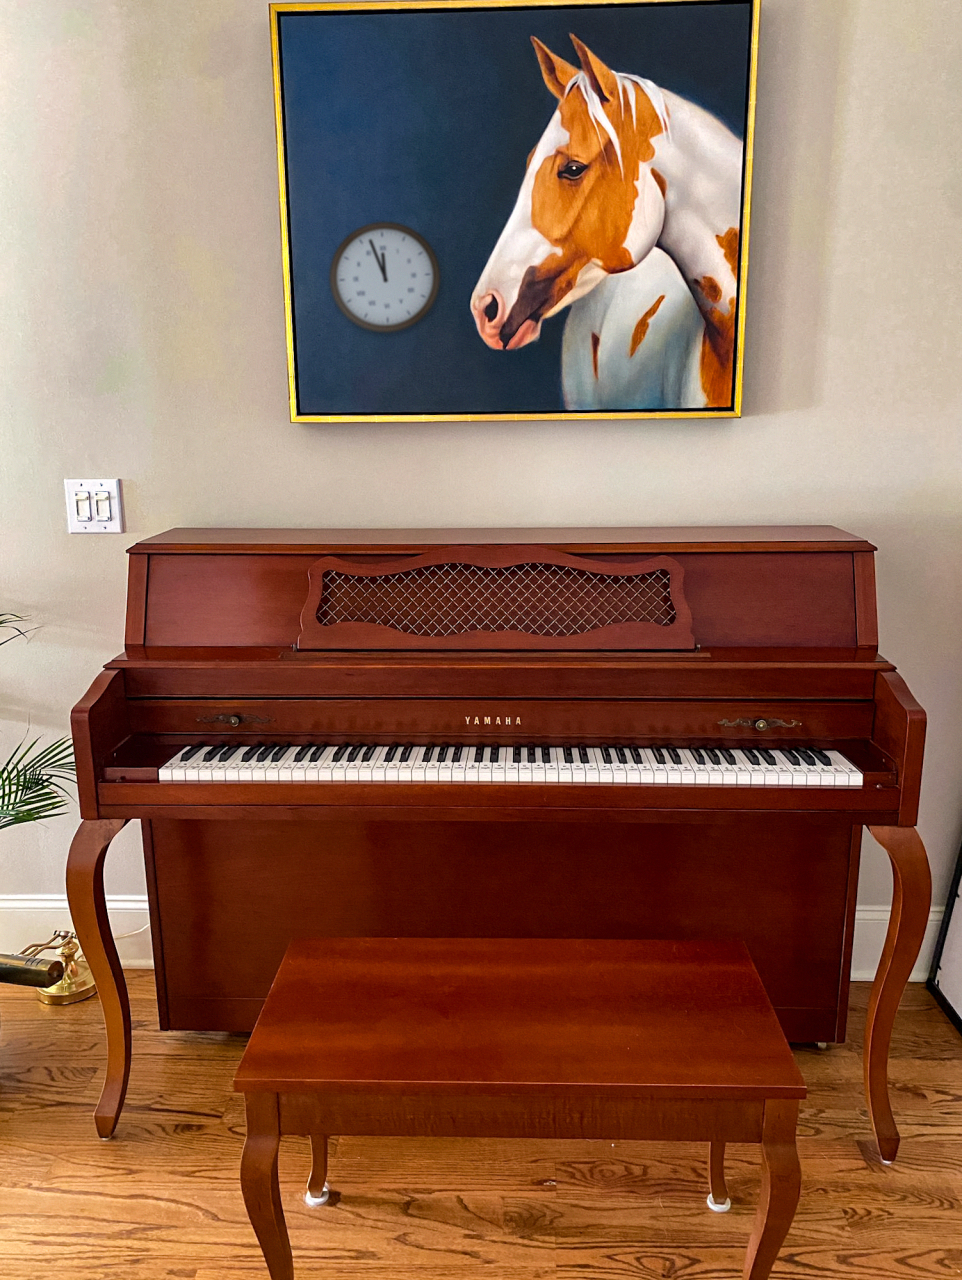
11:57
